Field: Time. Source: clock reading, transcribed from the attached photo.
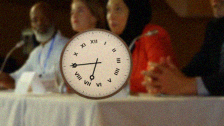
6:45
